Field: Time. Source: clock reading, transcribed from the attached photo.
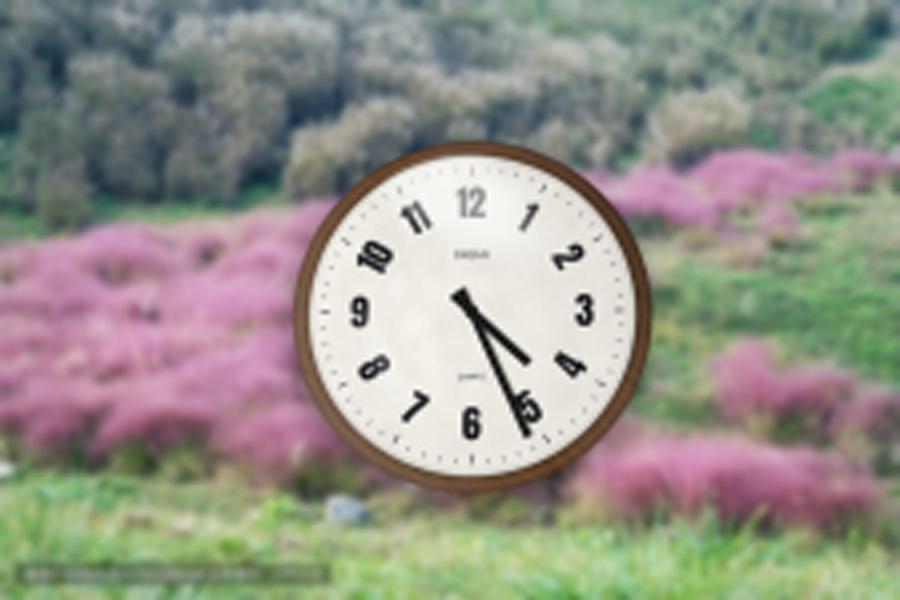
4:26
